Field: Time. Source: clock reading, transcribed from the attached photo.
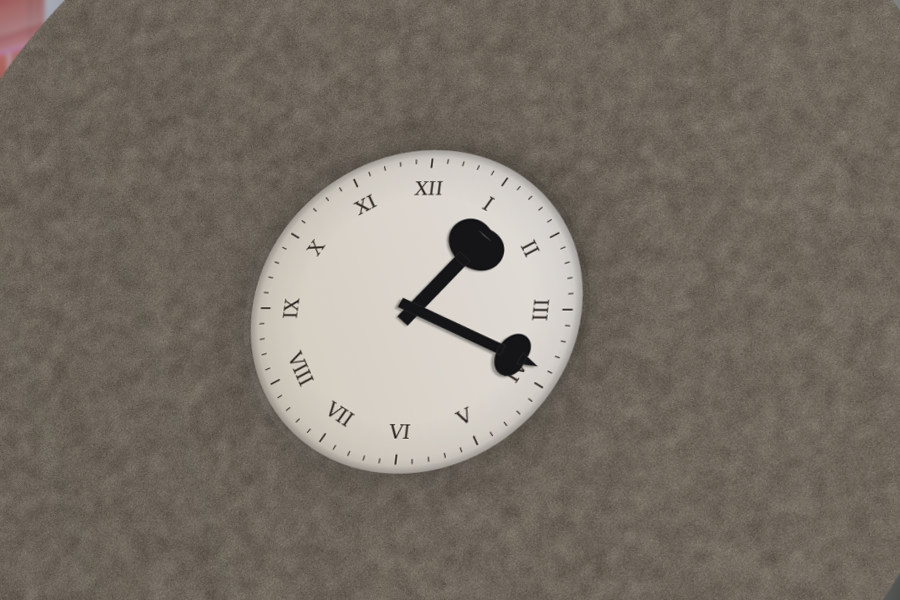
1:19
